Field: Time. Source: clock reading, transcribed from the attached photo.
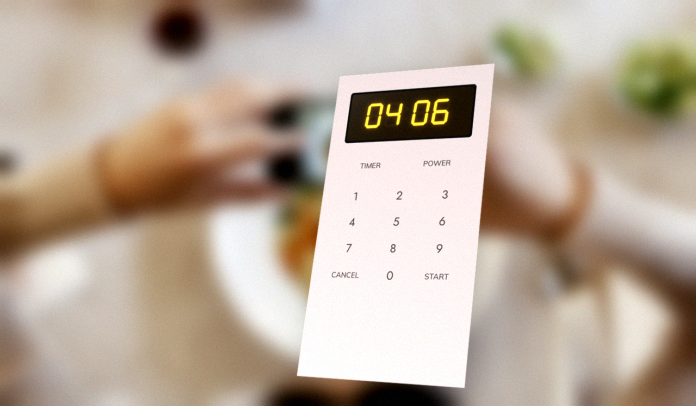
4:06
